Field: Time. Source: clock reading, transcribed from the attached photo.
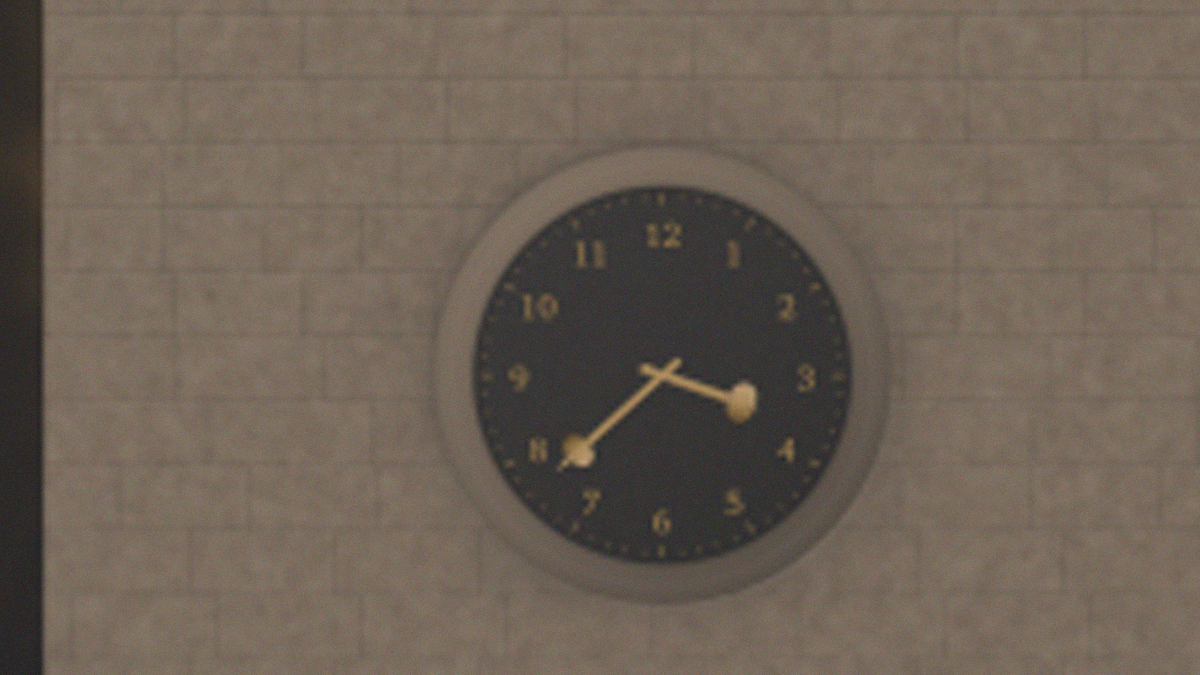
3:38
